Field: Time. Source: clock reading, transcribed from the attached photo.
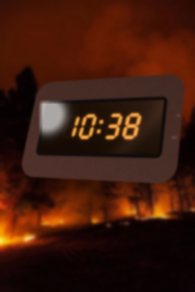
10:38
